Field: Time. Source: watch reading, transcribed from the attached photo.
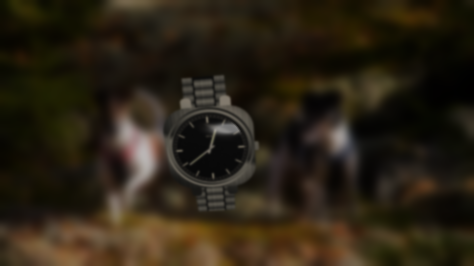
12:39
